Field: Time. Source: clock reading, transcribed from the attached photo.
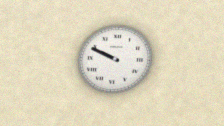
9:49
